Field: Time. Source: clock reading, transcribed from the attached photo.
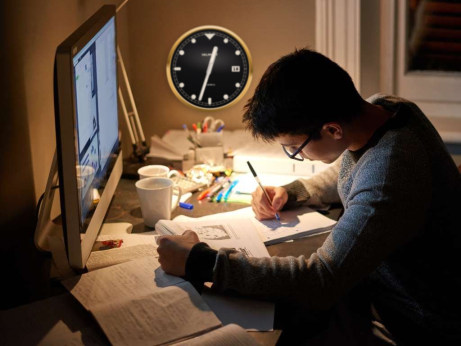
12:33
